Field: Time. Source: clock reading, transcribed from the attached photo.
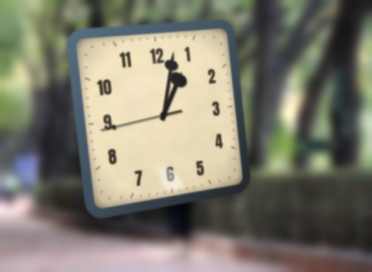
1:02:44
